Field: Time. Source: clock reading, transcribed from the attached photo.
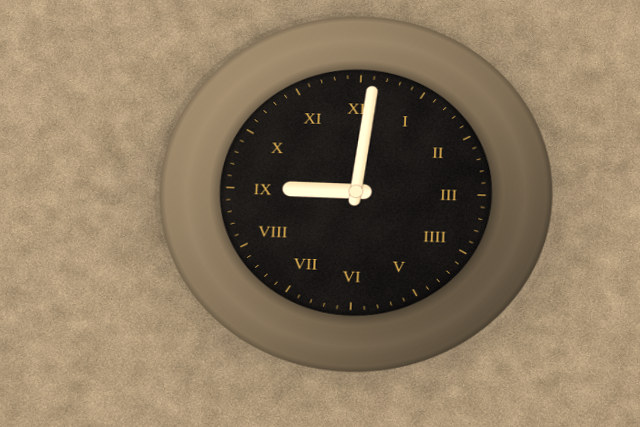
9:01
